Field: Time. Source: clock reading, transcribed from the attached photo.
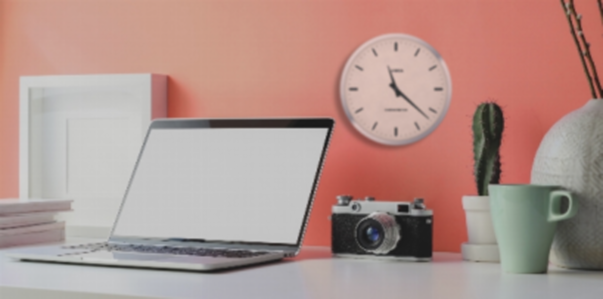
11:22
